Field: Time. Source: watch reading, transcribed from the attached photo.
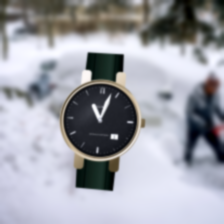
11:03
